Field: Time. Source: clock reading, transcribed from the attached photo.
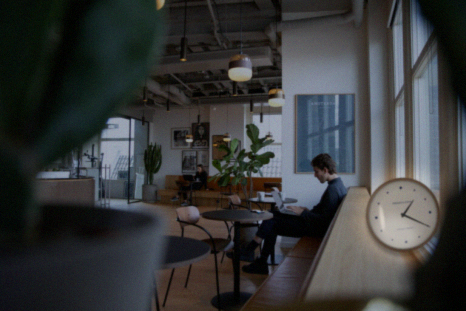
1:20
